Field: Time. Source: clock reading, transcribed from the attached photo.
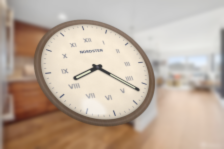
8:22
